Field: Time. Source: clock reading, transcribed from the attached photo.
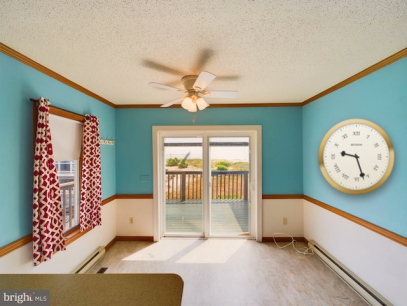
9:27
